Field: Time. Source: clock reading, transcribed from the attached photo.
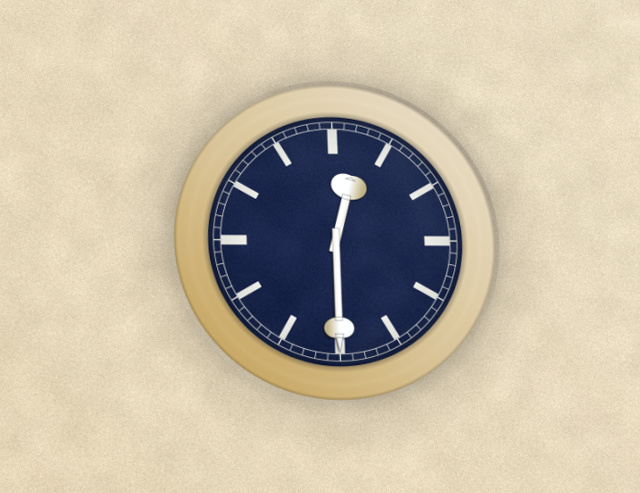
12:30
